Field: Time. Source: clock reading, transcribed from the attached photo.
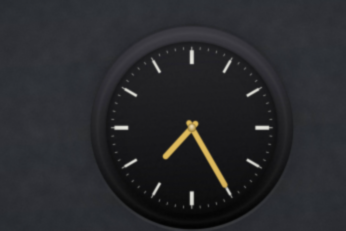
7:25
